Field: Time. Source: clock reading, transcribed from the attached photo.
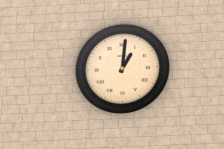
1:01
